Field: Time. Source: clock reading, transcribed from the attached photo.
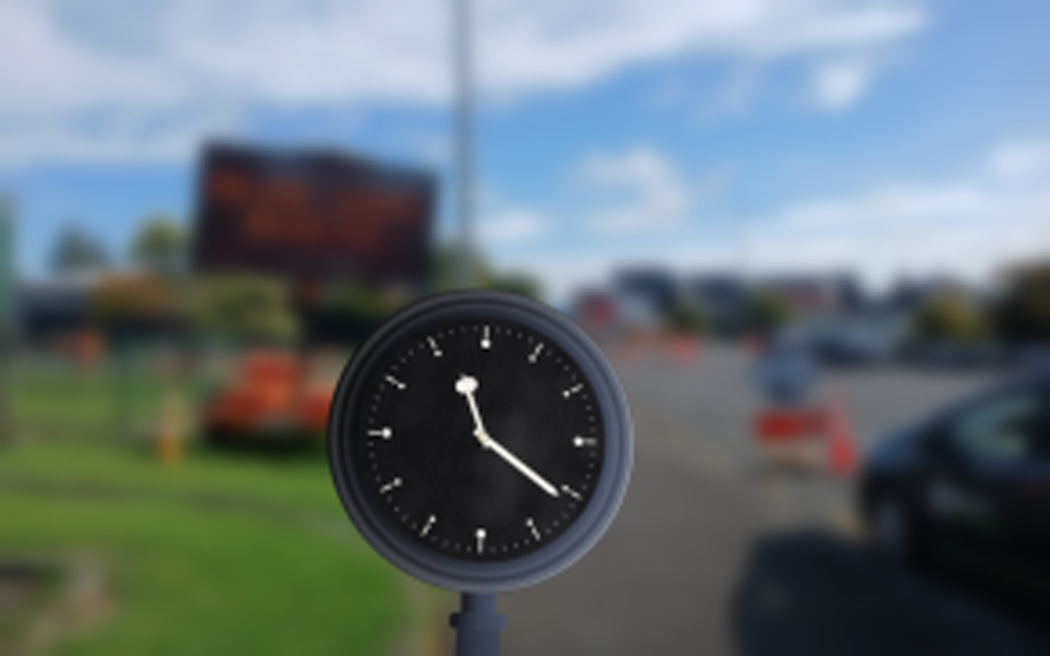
11:21
